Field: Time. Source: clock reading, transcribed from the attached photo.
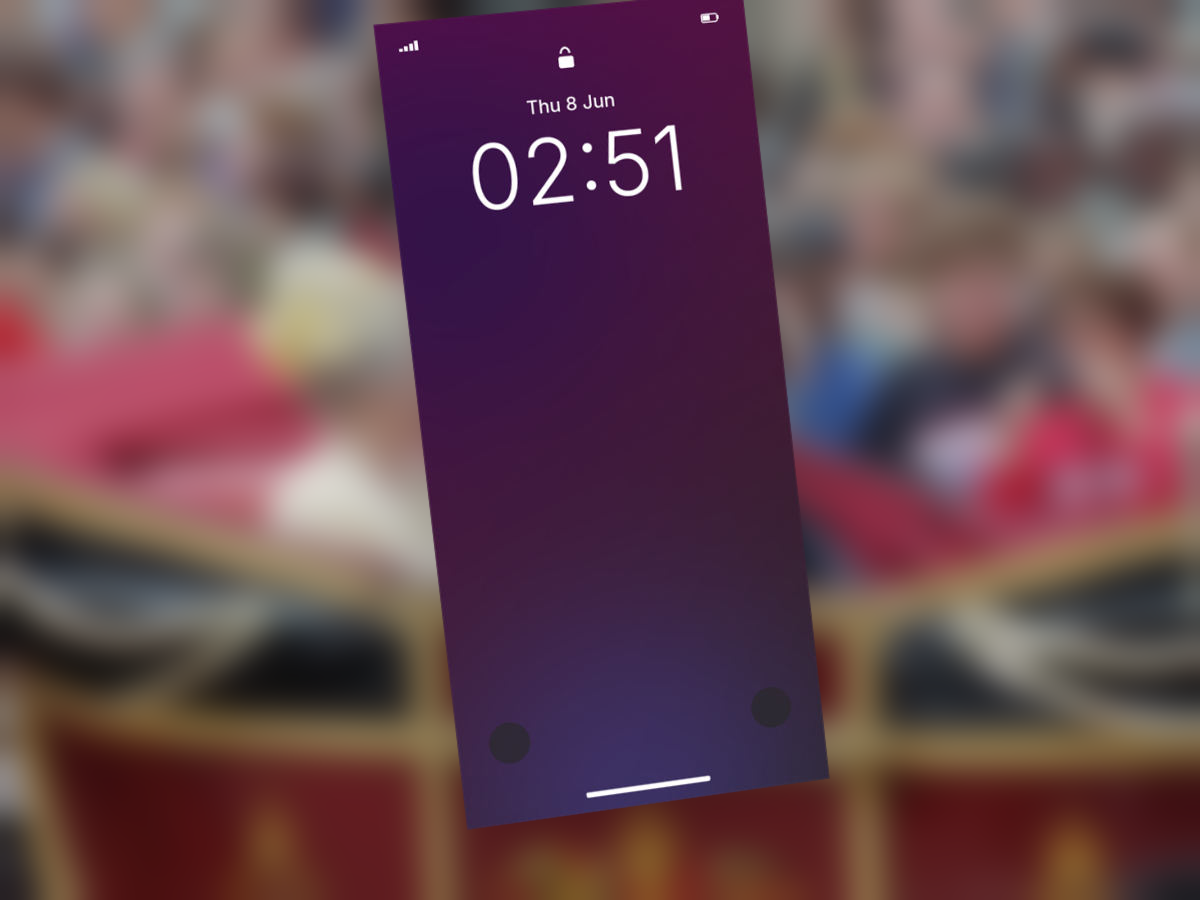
2:51
